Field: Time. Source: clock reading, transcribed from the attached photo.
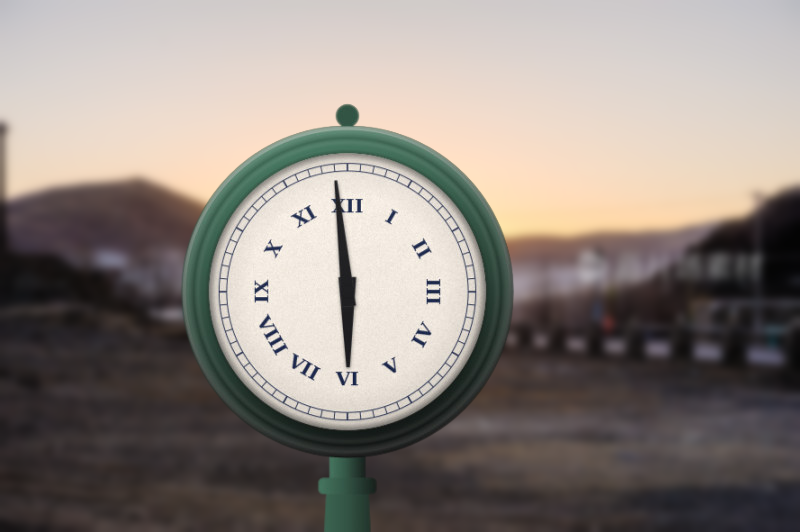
5:59
